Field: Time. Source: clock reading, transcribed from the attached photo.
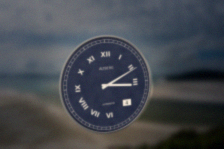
3:11
